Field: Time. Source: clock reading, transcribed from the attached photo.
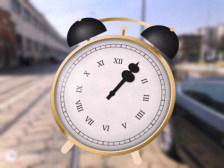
1:05
